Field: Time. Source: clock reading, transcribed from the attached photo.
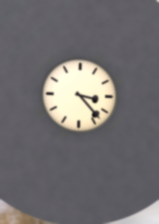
3:23
